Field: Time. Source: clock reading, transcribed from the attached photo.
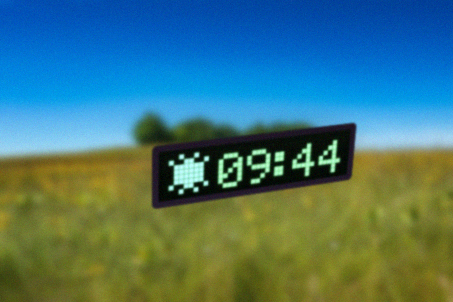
9:44
